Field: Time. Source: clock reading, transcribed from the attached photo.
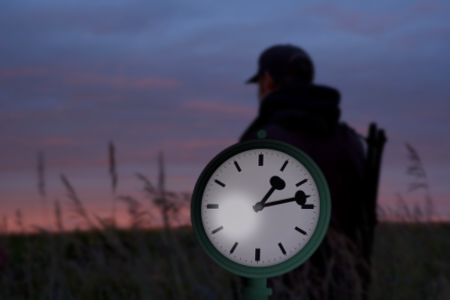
1:13
